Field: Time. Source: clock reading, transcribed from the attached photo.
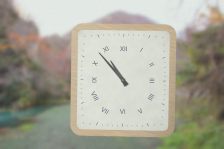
10:53
